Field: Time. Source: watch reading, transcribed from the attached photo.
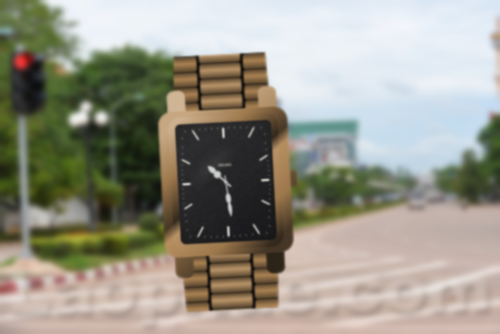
10:29
